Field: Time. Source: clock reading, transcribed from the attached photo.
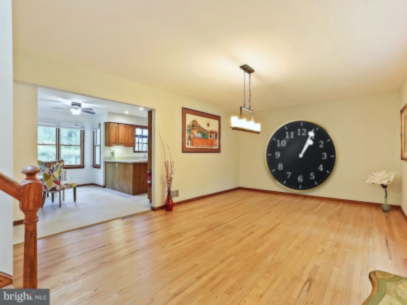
1:04
